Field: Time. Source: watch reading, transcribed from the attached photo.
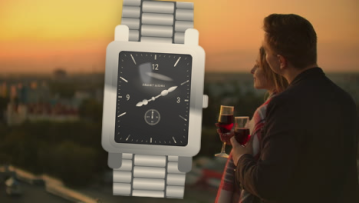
8:10
